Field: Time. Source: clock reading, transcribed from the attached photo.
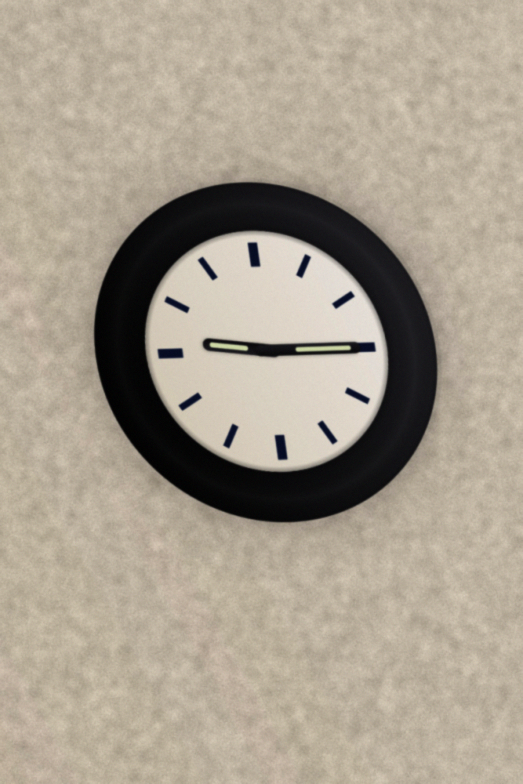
9:15
